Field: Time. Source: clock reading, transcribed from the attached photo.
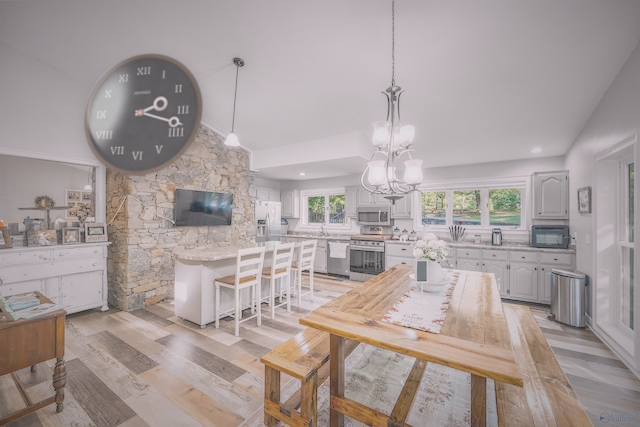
2:18
